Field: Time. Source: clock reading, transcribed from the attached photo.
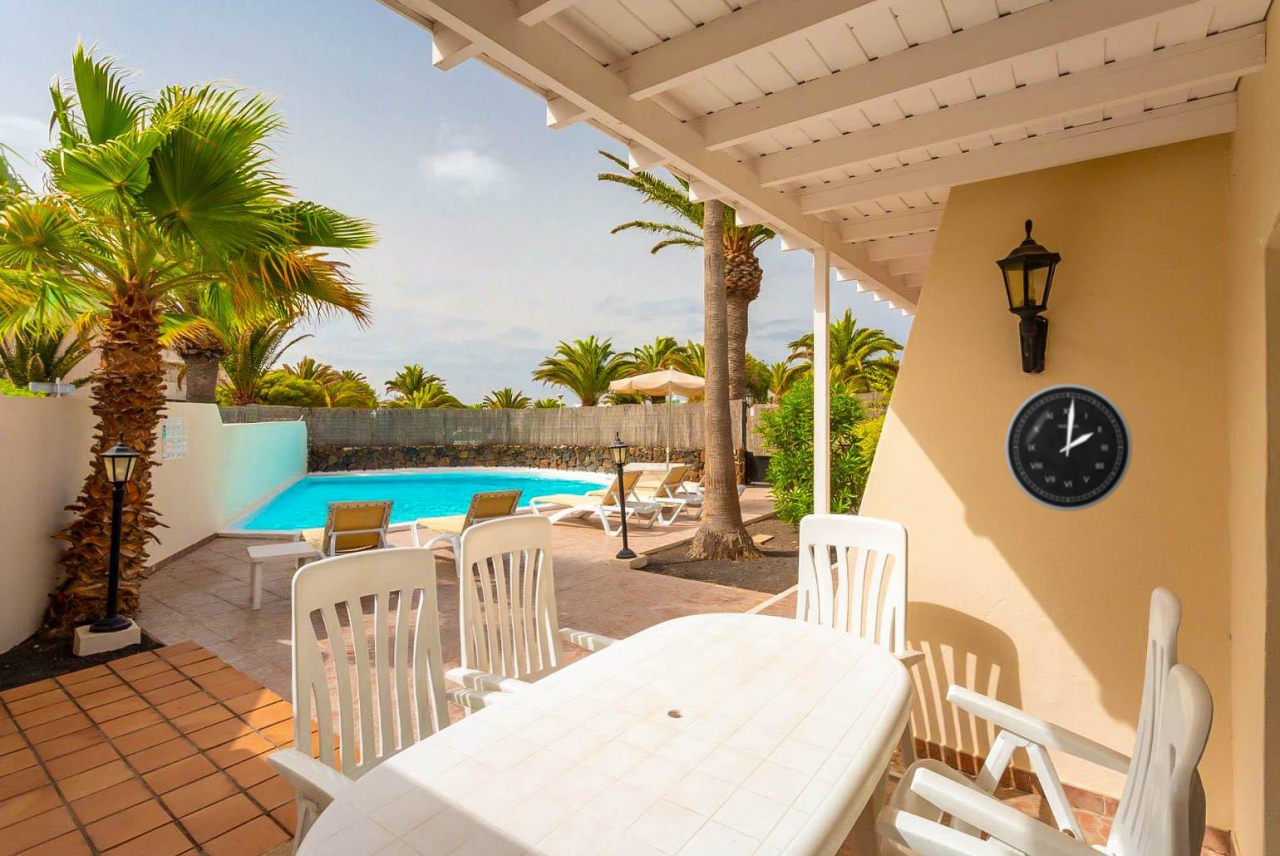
2:01
